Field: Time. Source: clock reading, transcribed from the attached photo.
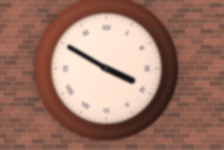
3:50
